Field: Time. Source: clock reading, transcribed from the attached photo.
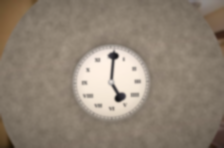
5:01
